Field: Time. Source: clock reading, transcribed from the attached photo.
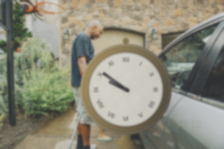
9:51
